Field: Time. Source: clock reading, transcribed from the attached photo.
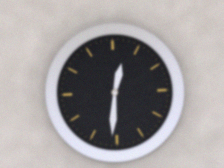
12:31
